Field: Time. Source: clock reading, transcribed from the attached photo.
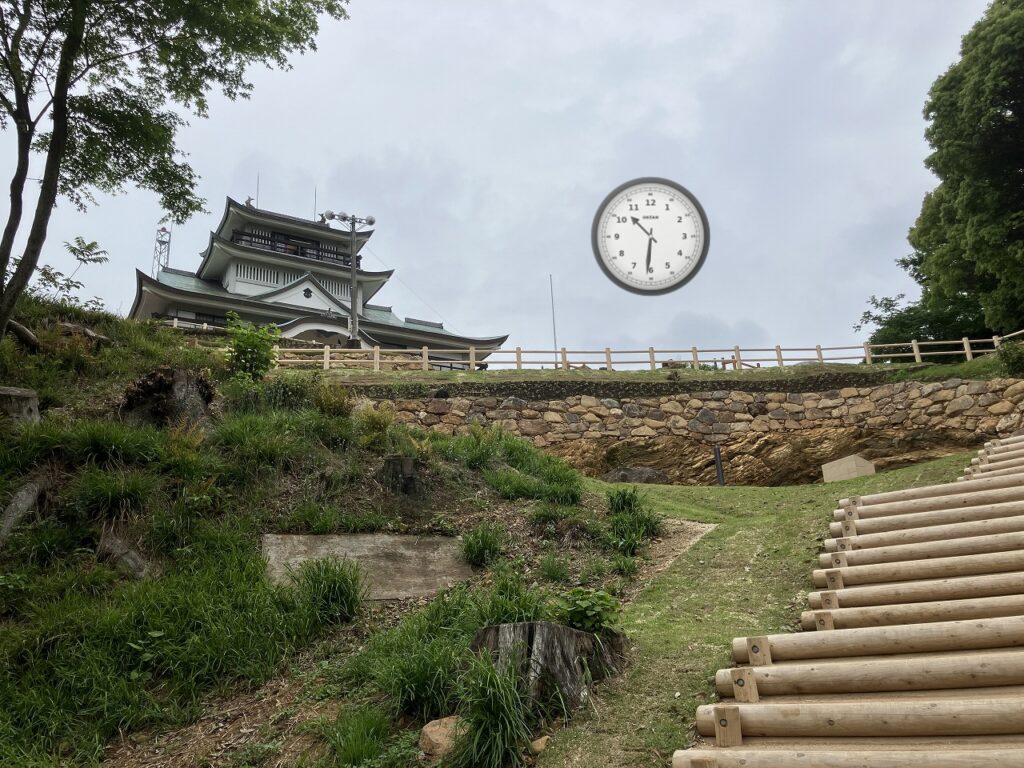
10:31
